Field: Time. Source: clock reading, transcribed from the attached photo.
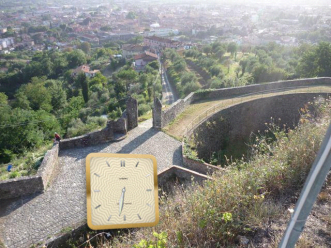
6:32
